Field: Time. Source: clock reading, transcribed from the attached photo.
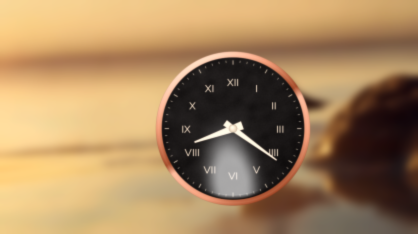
8:21
